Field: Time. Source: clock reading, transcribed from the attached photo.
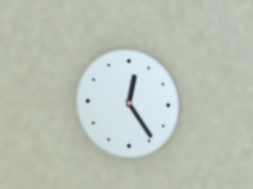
12:24
